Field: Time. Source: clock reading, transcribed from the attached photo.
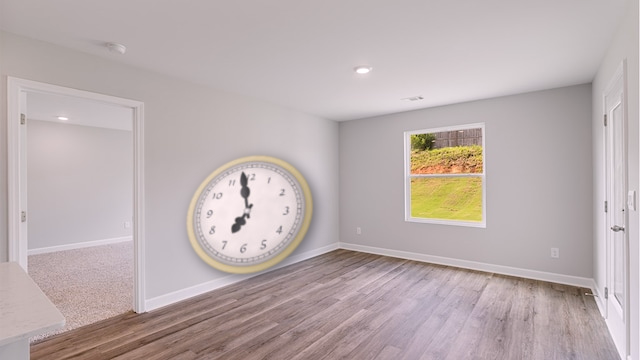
6:58
